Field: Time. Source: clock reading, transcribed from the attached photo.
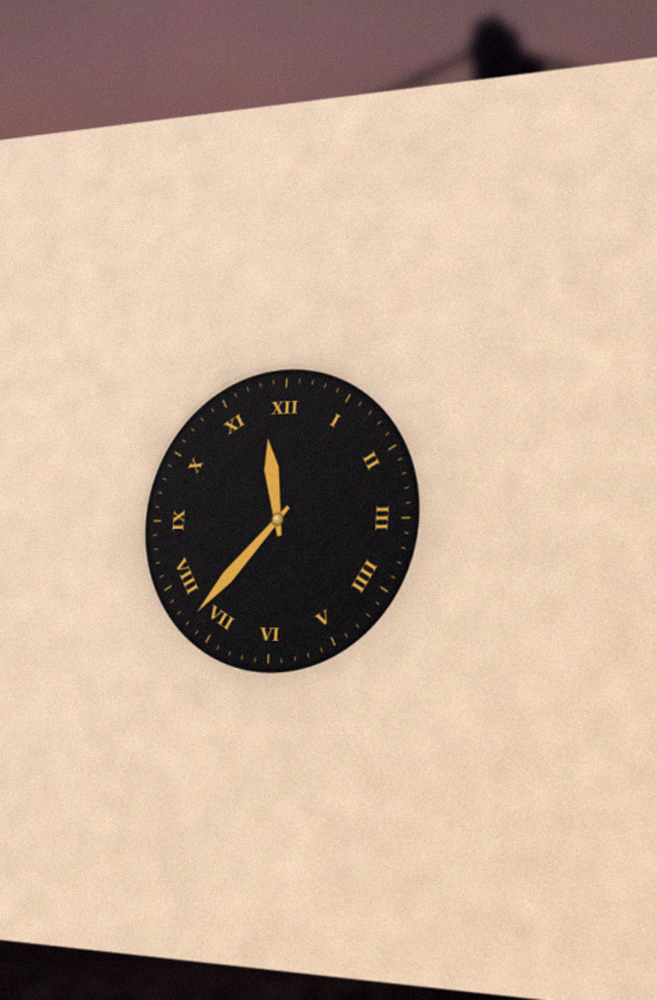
11:37
